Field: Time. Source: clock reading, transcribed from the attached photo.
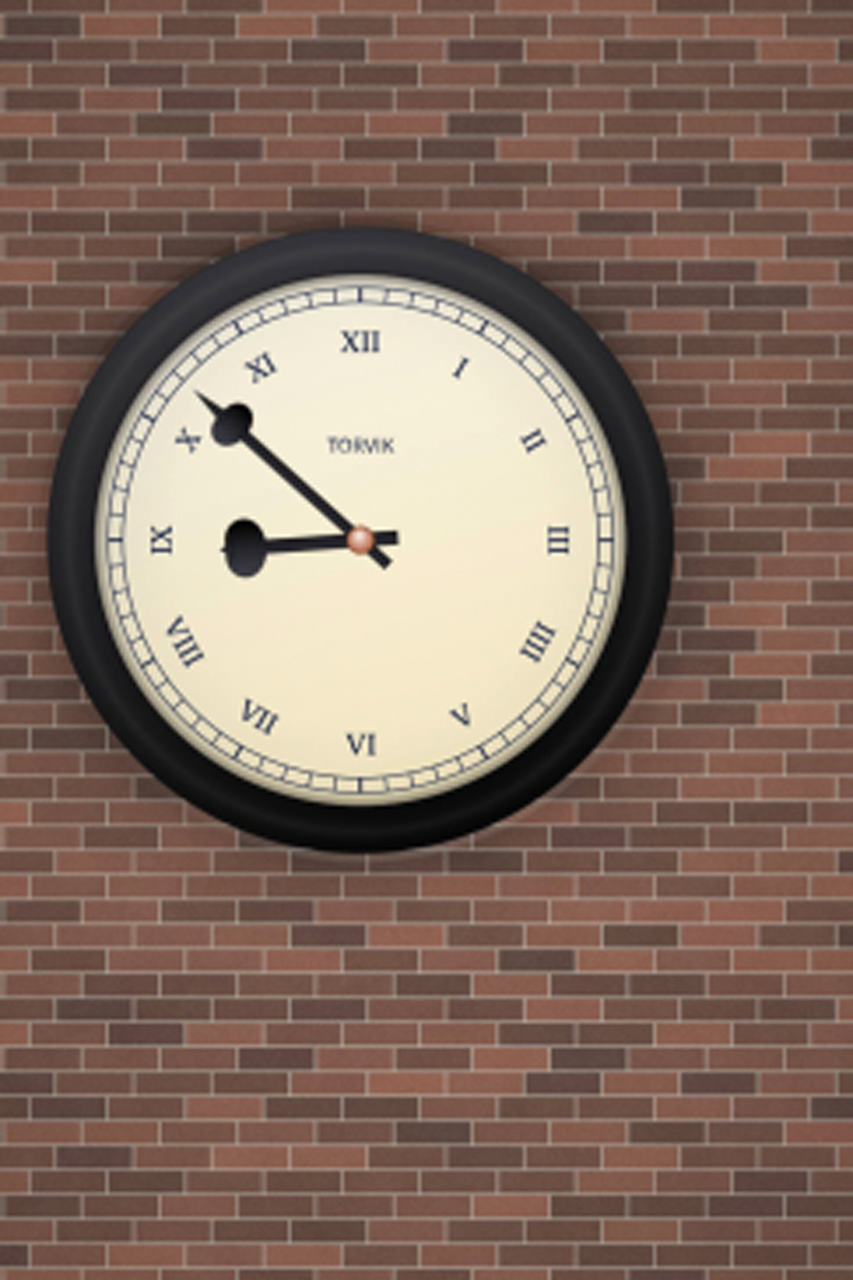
8:52
